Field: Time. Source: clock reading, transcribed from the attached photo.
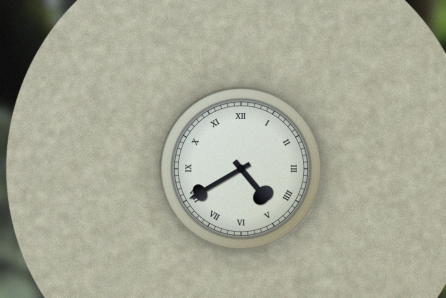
4:40
